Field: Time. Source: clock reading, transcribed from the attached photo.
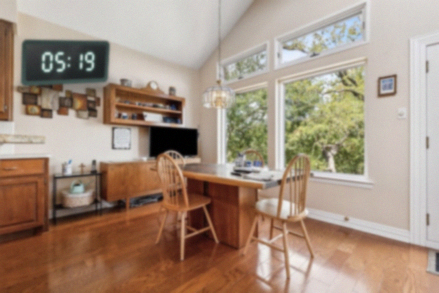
5:19
